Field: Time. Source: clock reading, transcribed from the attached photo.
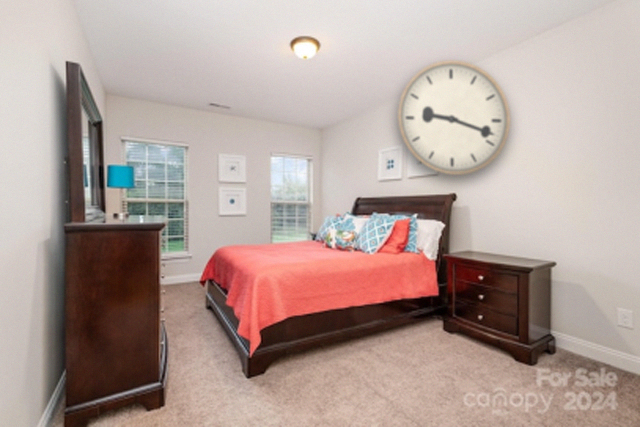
9:18
